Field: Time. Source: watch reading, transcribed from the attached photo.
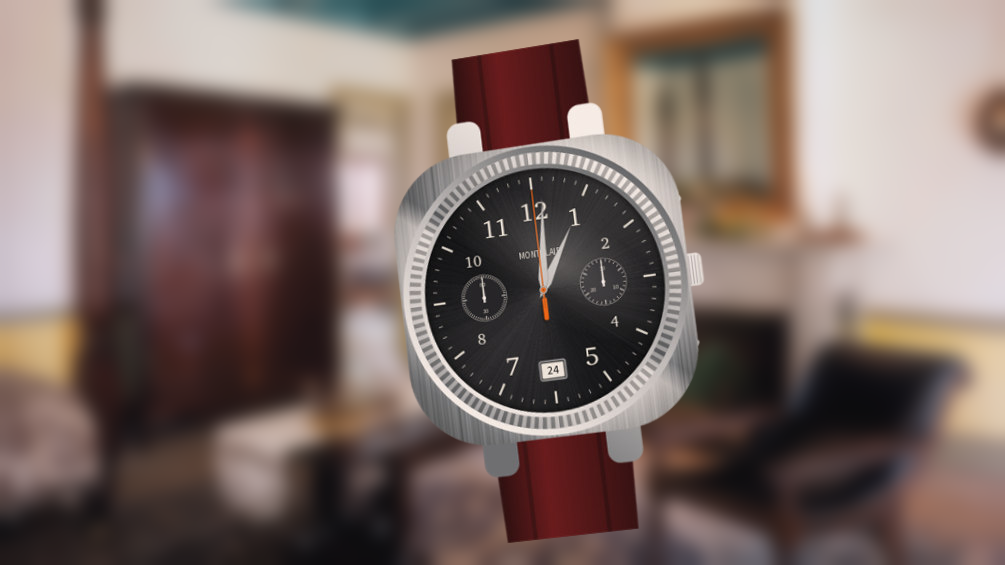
1:01
